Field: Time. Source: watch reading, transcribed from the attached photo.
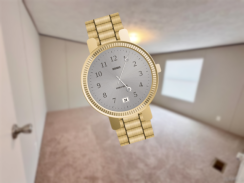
5:06
